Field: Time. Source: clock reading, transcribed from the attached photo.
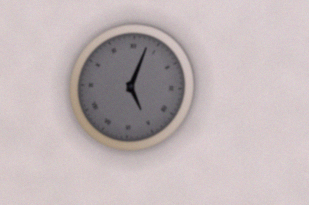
5:03
